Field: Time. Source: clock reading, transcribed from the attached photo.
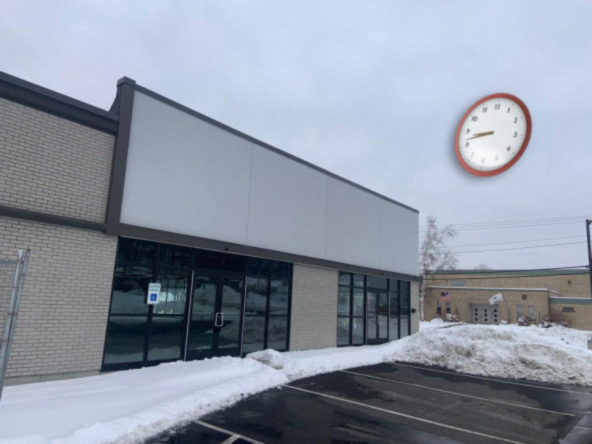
8:42
